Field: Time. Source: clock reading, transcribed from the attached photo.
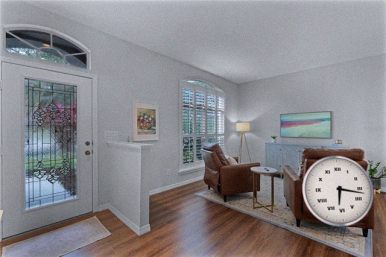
6:17
